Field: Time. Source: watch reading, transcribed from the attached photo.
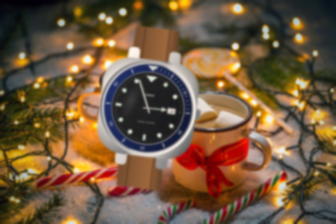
2:56
